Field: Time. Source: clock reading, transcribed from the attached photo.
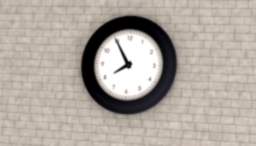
7:55
